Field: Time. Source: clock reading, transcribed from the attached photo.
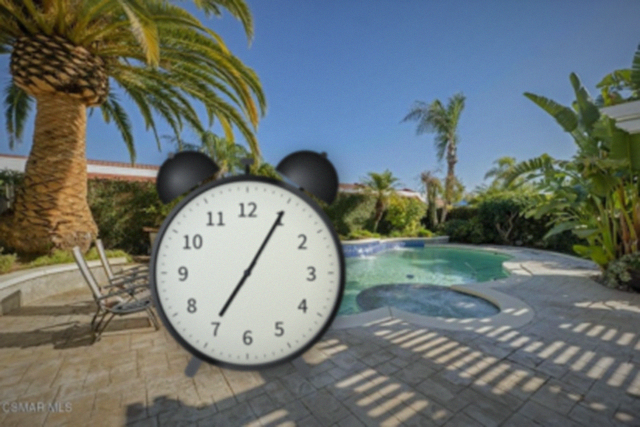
7:05
